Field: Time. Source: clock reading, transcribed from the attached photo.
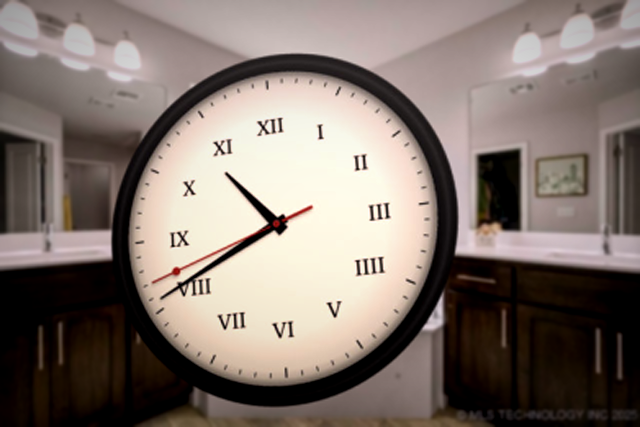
10:40:42
